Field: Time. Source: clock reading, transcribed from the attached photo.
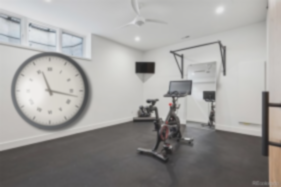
11:17
